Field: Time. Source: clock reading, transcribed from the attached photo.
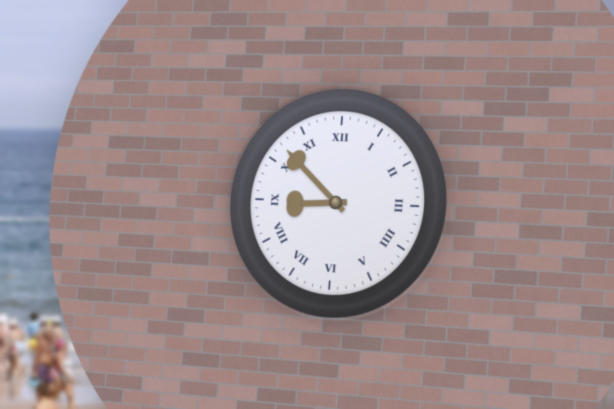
8:52
